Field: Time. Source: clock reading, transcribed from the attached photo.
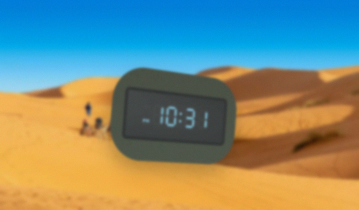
10:31
